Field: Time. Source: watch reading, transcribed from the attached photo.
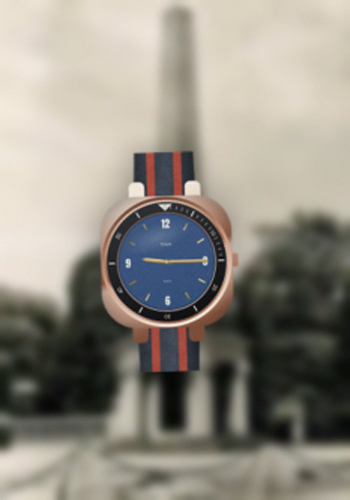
9:15
